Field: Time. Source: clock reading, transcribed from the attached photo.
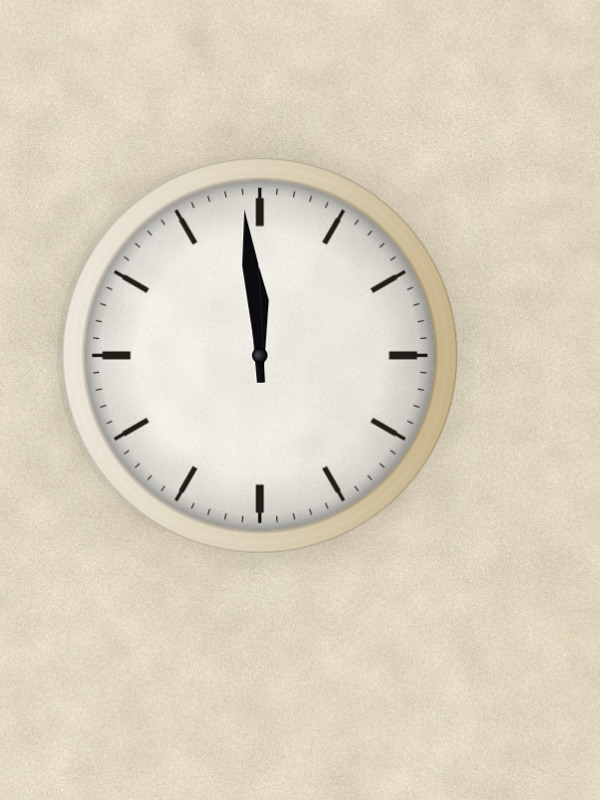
11:59
